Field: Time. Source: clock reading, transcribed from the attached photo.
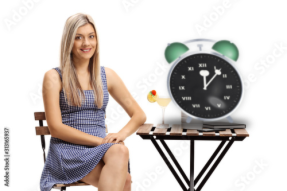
12:07
